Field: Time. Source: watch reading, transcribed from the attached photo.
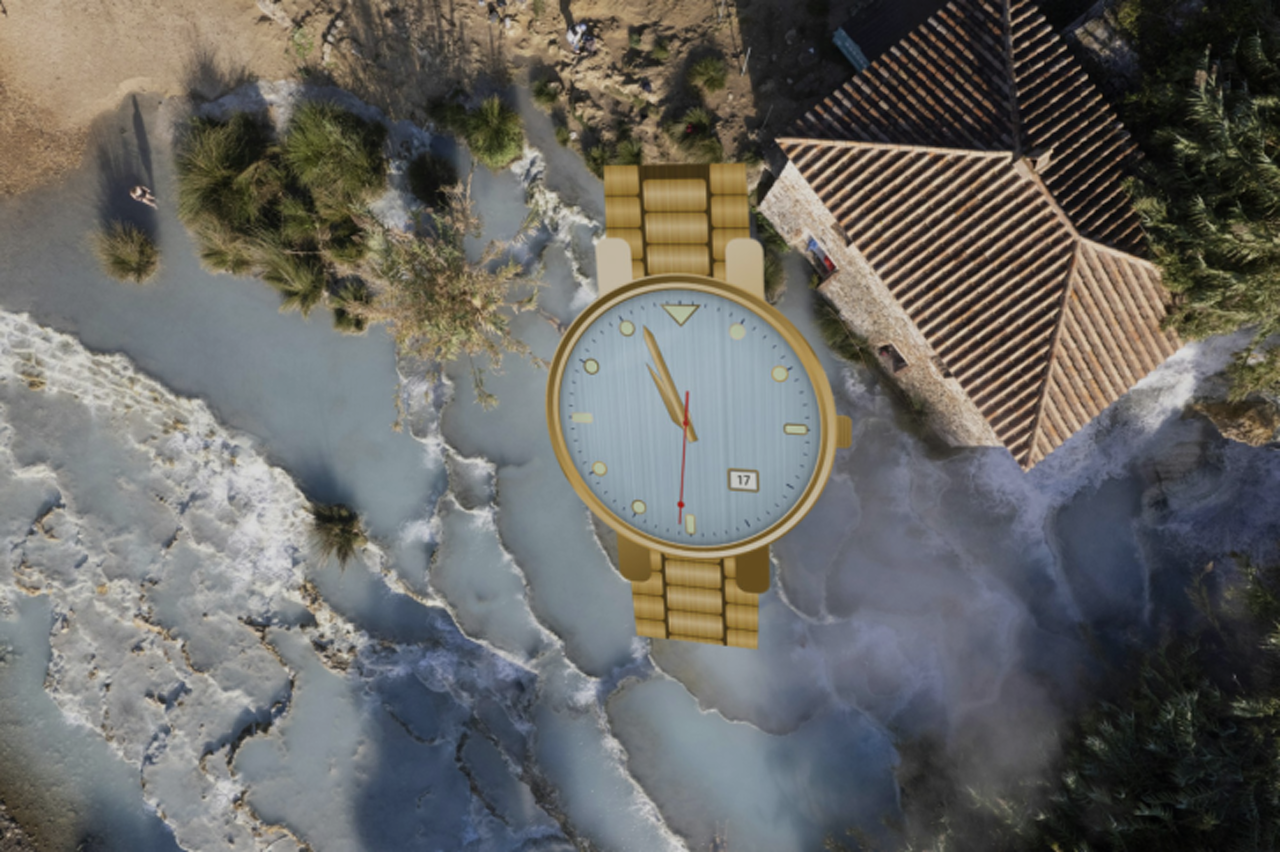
10:56:31
